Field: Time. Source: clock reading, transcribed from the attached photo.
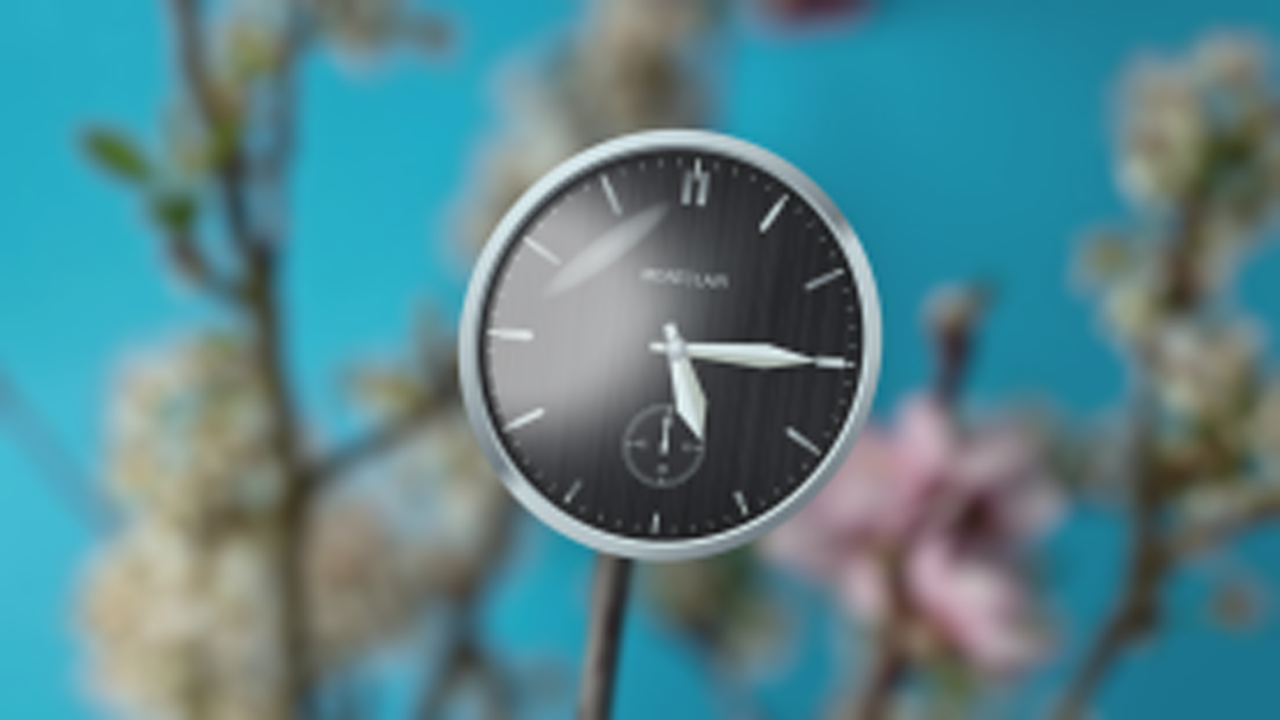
5:15
